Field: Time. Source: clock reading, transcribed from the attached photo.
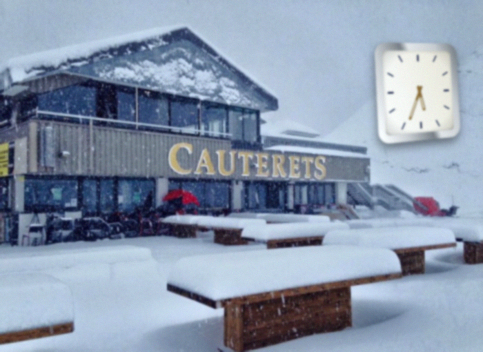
5:34
